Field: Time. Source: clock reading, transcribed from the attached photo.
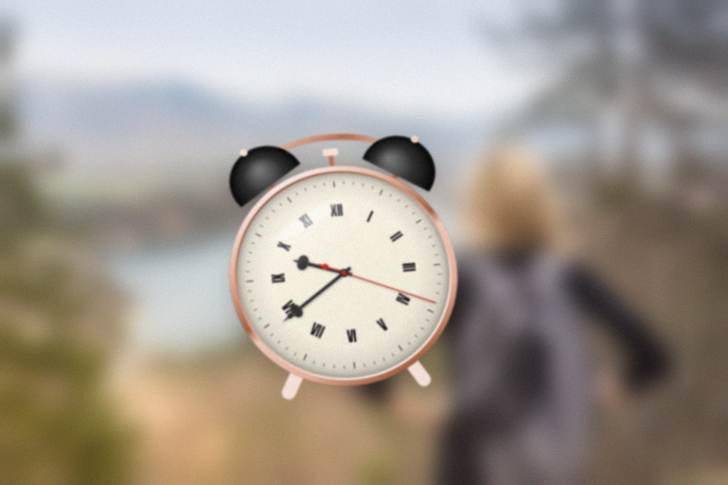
9:39:19
